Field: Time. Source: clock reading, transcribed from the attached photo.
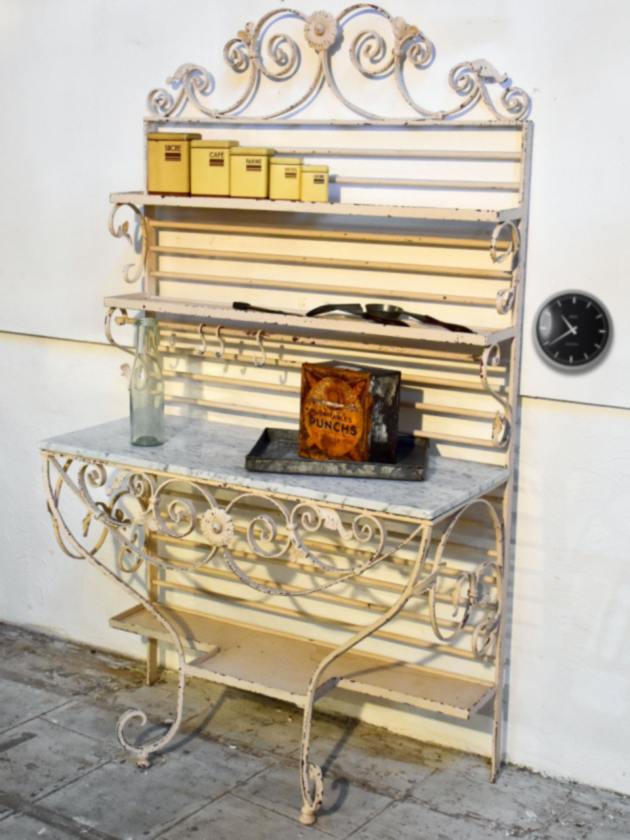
10:39
